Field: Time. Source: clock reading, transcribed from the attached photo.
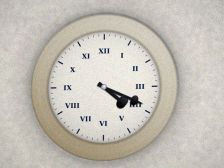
4:19
